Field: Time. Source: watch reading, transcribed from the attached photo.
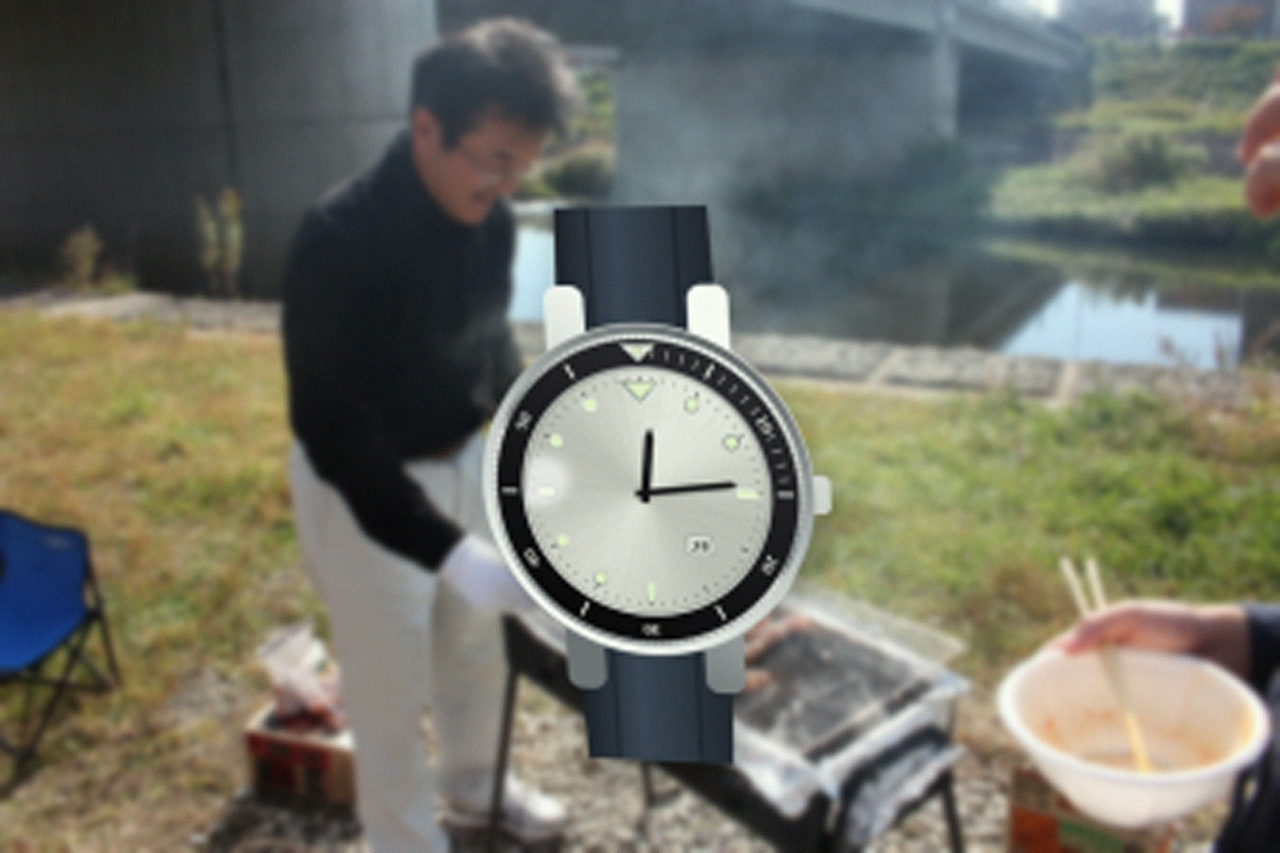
12:14
